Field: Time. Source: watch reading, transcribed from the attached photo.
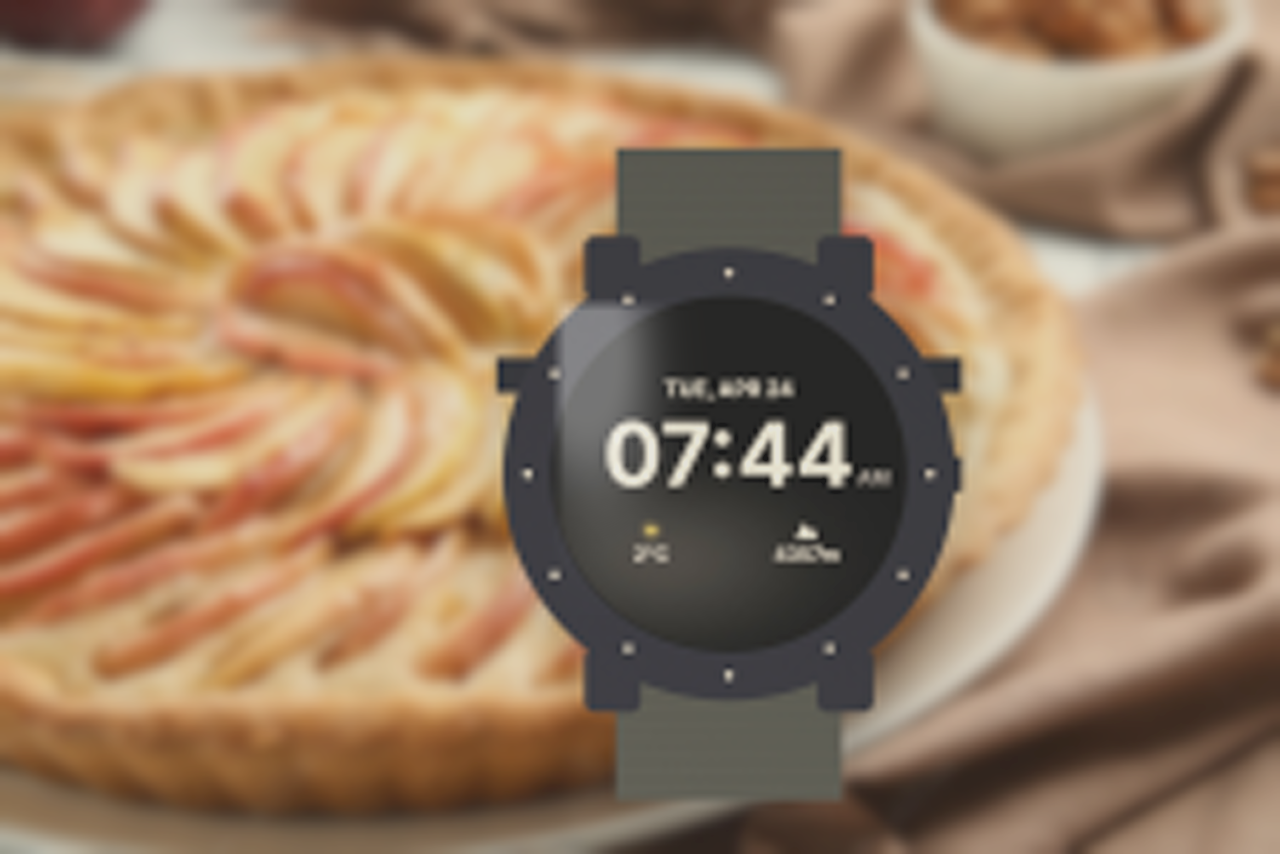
7:44
